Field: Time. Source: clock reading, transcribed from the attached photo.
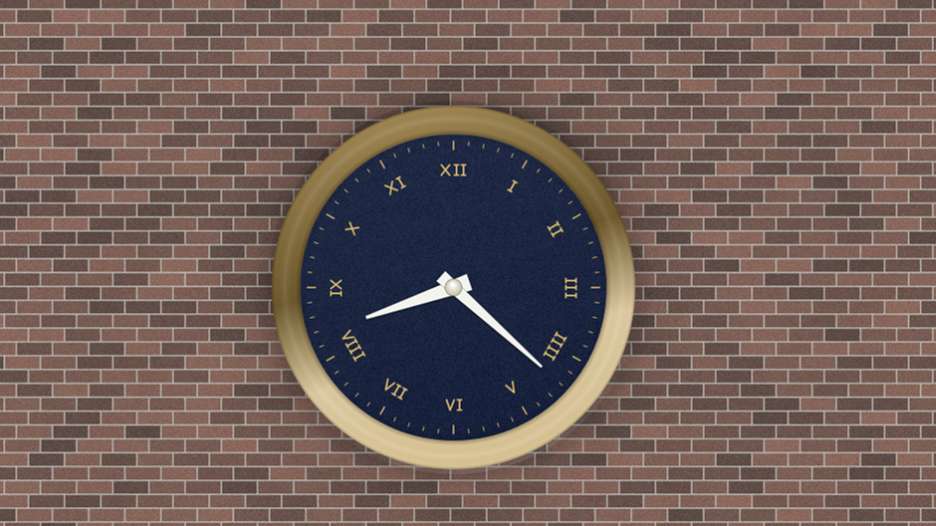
8:22
